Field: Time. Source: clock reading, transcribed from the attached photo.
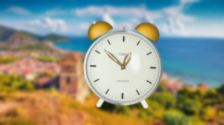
12:52
